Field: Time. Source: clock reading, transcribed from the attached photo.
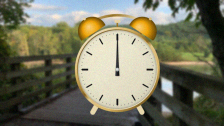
12:00
